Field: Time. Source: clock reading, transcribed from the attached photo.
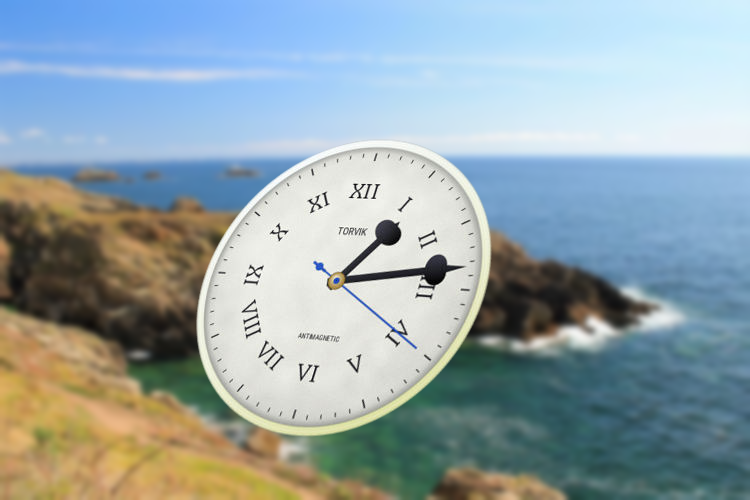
1:13:20
